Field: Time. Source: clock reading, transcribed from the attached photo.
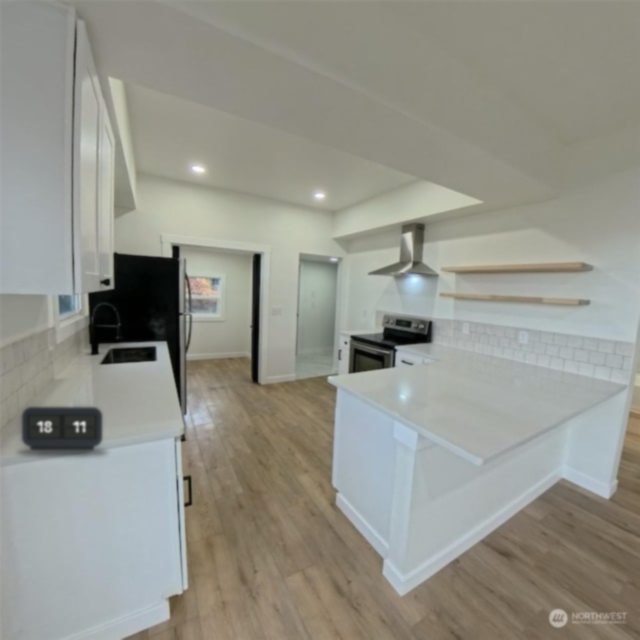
18:11
